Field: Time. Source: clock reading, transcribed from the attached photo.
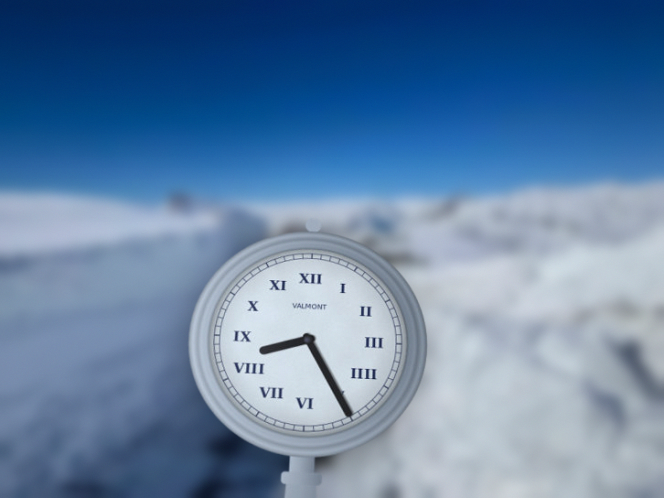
8:25
